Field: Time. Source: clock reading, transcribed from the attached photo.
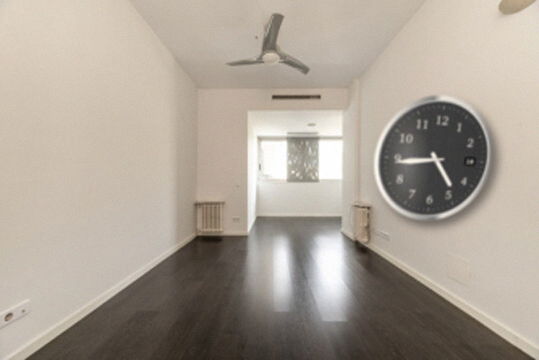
4:44
